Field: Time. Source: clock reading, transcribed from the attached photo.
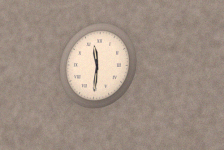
11:30
